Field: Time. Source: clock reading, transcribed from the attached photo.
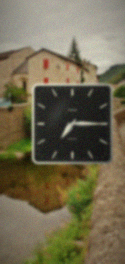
7:15
